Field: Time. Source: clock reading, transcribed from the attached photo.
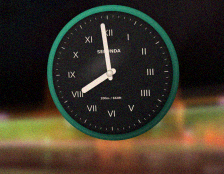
7:59
